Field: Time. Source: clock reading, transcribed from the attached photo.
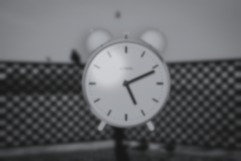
5:11
